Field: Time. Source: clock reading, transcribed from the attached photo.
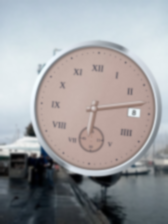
6:13
